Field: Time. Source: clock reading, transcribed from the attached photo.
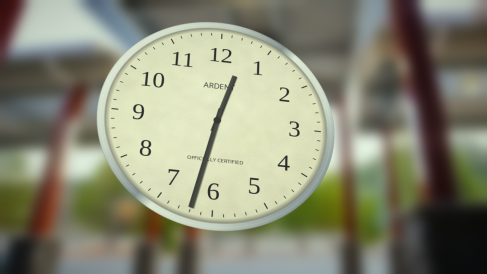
12:32
